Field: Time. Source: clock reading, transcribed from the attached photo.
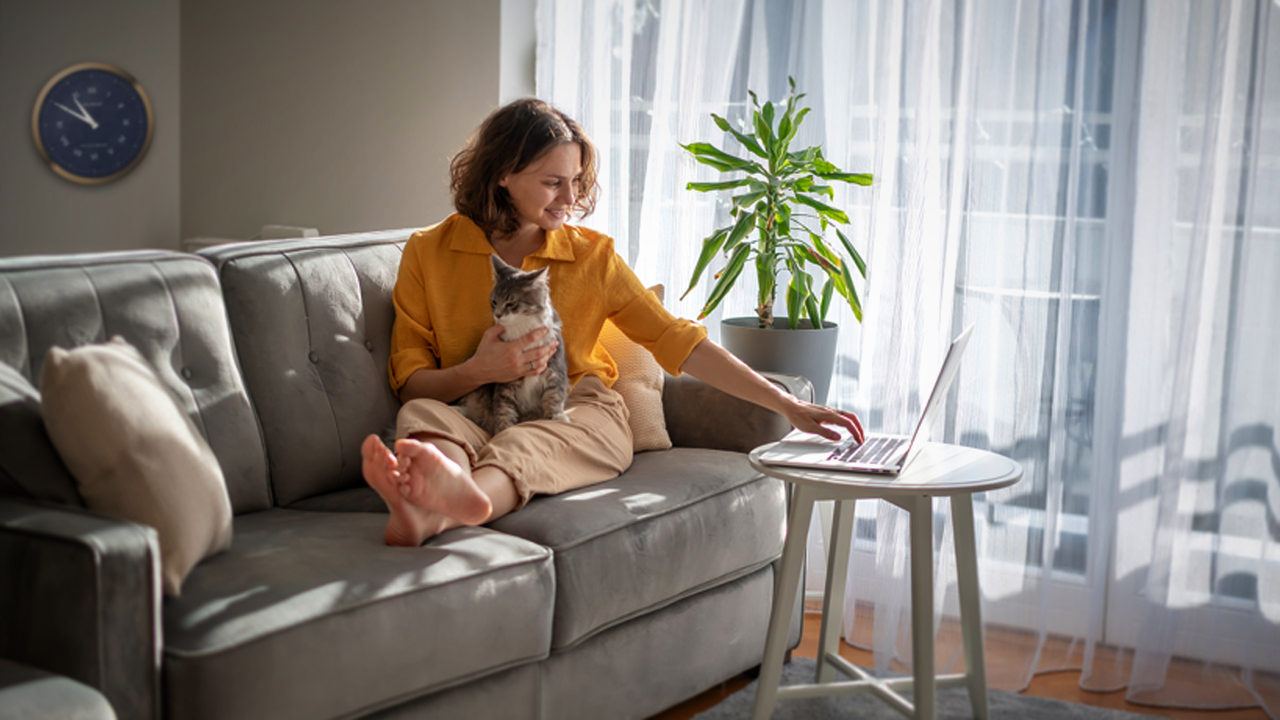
10:50
